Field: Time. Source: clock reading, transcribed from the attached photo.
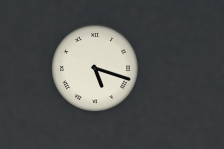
5:18
